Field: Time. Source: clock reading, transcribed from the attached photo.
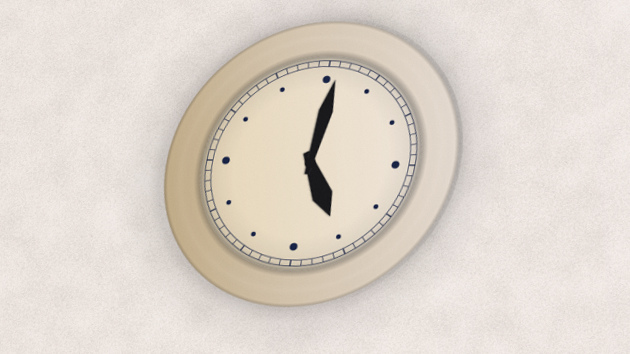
5:01
